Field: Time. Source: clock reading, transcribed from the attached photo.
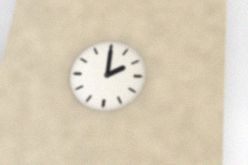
2:00
